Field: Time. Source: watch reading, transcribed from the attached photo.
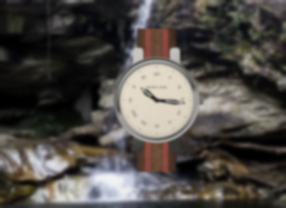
10:16
